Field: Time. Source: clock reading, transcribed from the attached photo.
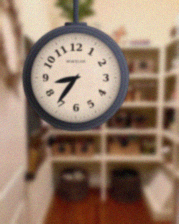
8:36
